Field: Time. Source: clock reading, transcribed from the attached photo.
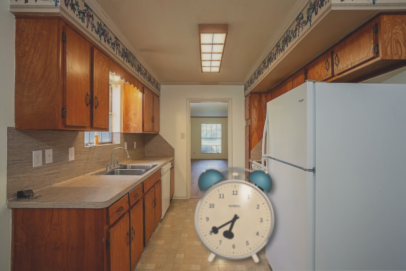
6:40
